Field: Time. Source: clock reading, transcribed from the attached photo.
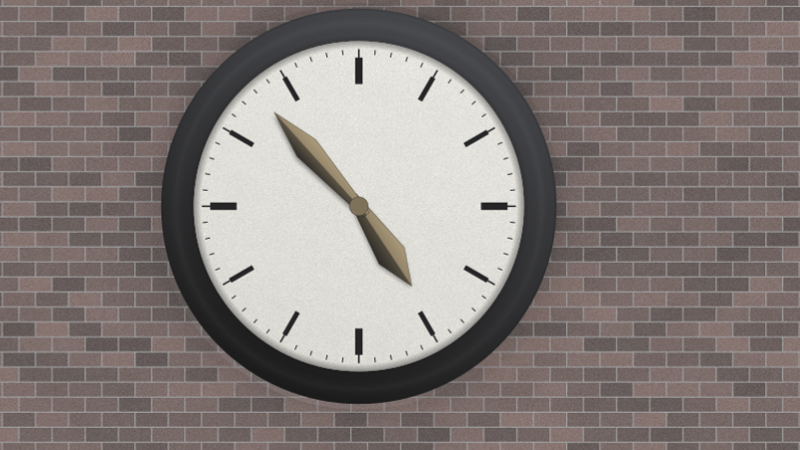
4:53
